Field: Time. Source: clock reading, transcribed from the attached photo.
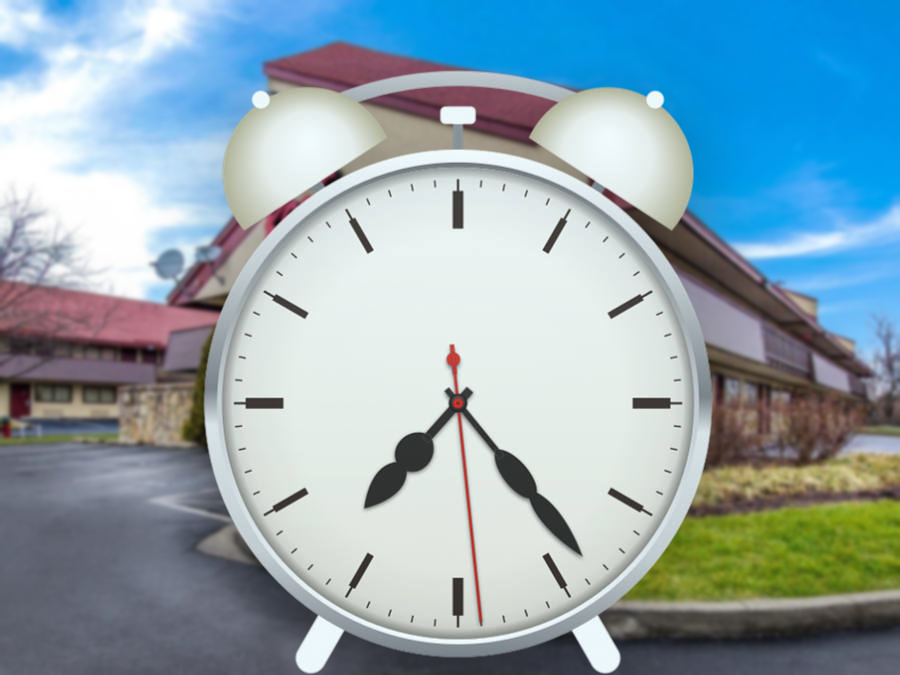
7:23:29
